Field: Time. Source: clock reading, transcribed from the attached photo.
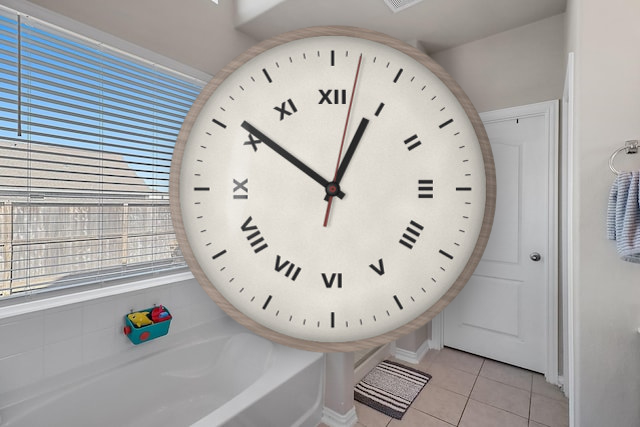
12:51:02
